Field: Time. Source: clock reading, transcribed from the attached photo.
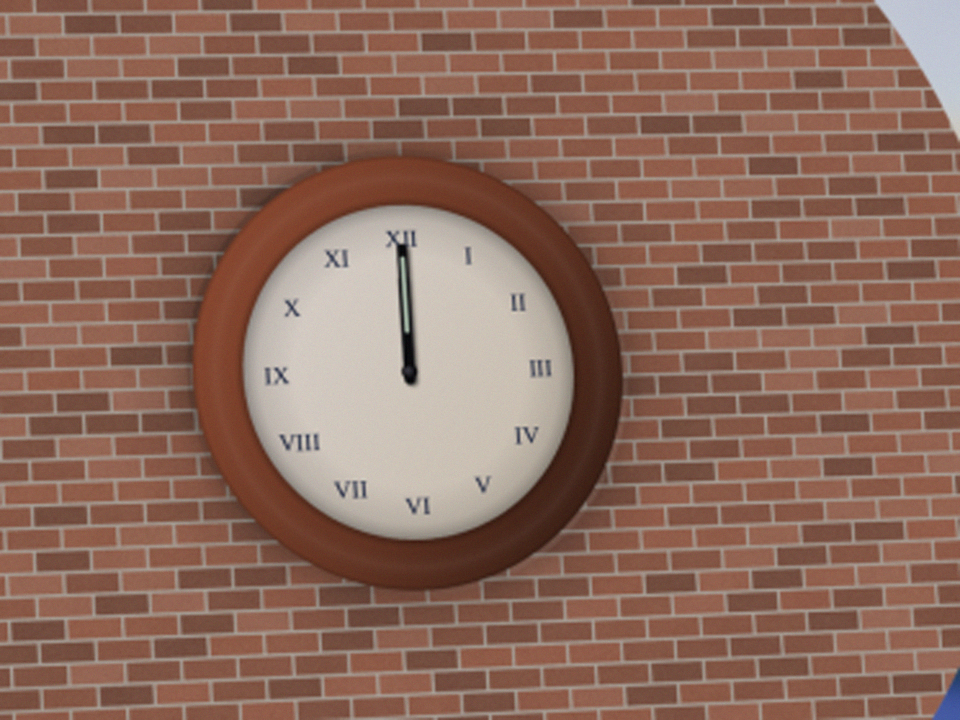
12:00
